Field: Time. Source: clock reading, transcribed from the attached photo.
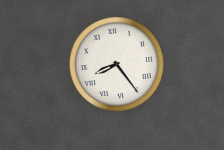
8:25
